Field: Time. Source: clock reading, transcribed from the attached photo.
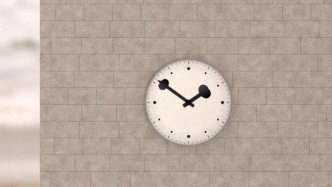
1:51
